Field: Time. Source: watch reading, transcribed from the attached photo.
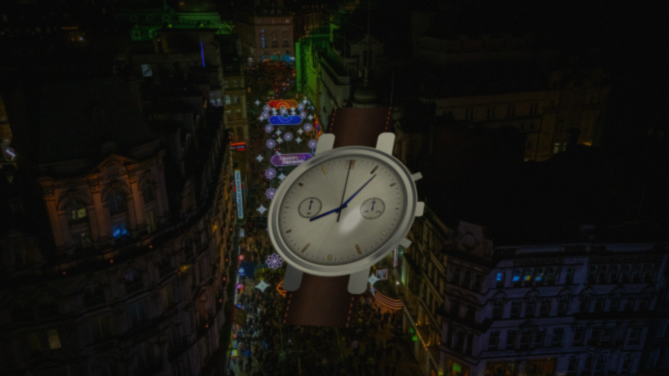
8:06
